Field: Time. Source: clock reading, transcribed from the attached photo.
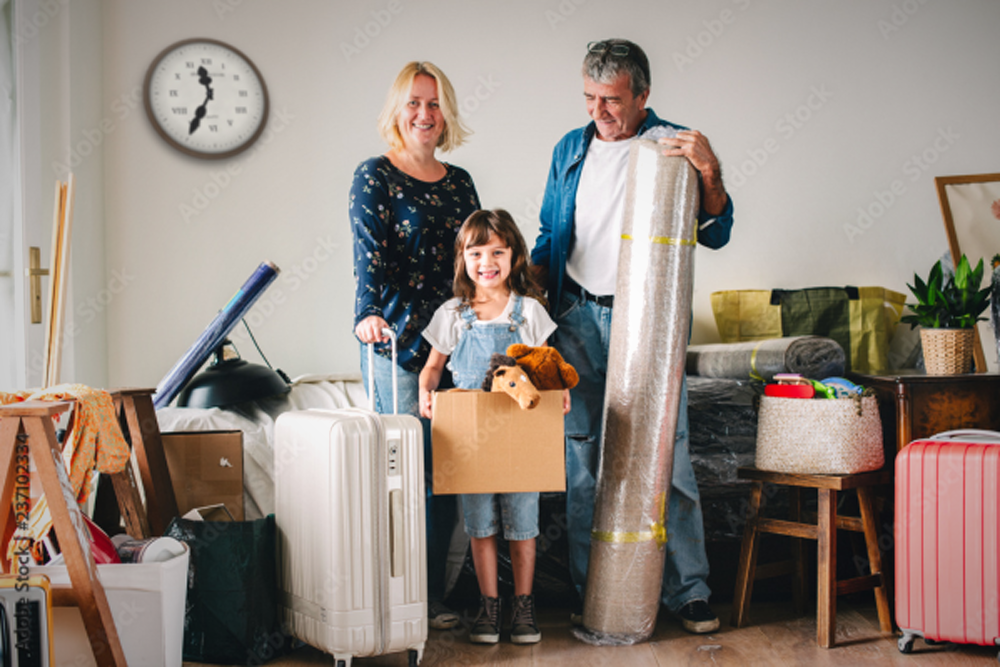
11:35
